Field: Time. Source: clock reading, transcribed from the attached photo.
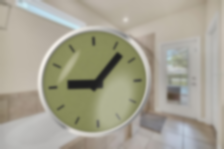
9:07
